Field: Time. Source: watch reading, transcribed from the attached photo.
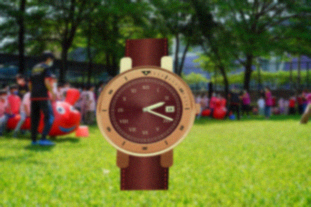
2:19
